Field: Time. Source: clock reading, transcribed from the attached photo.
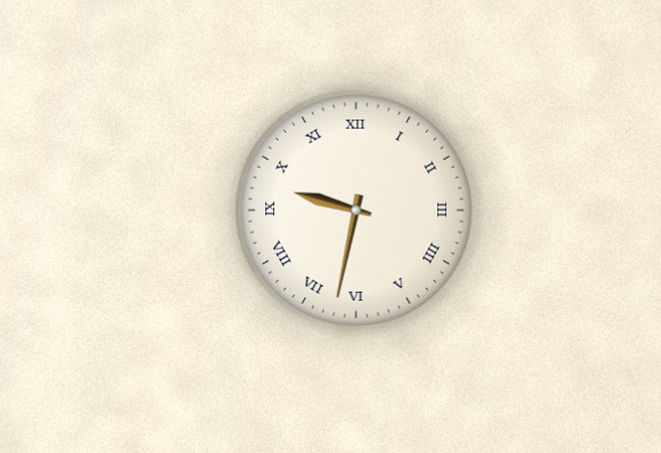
9:32
